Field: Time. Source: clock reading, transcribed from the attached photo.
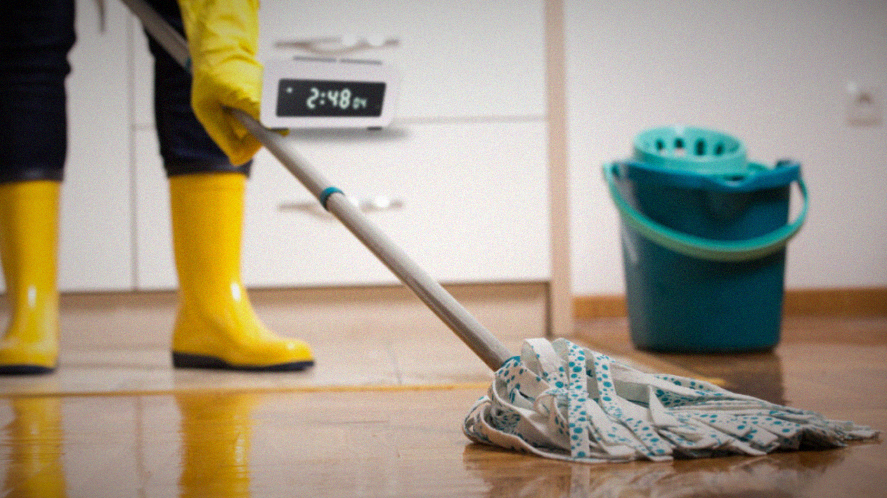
2:48
